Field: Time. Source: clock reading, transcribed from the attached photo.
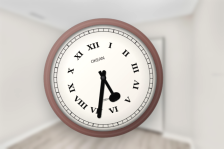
5:34
